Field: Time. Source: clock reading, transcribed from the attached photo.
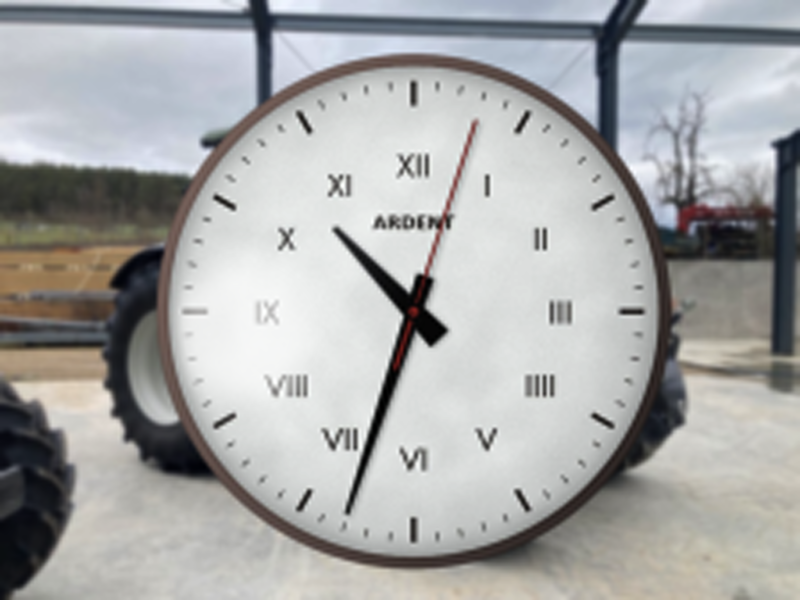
10:33:03
